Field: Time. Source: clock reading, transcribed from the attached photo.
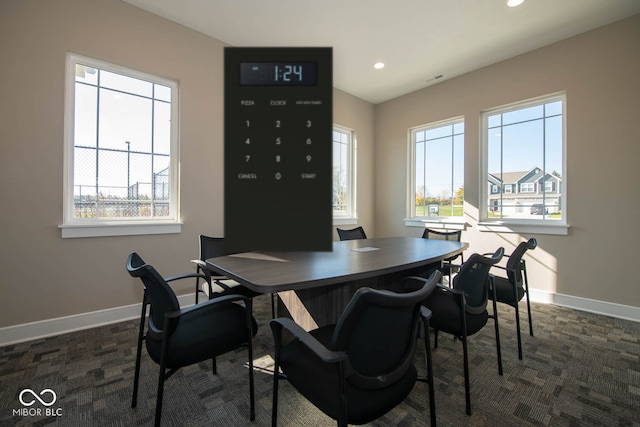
1:24
